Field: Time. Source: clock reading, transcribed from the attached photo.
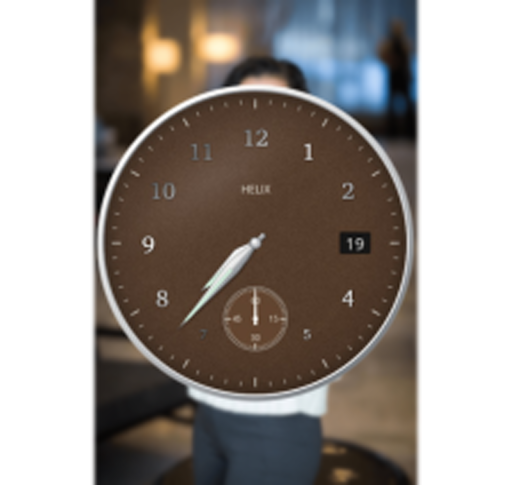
7:37
